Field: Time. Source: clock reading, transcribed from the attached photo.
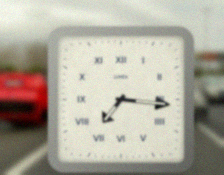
7:16
